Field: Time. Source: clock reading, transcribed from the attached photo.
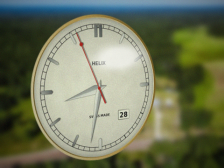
8:31:56
